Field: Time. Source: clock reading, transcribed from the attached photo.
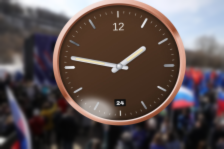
1:47
